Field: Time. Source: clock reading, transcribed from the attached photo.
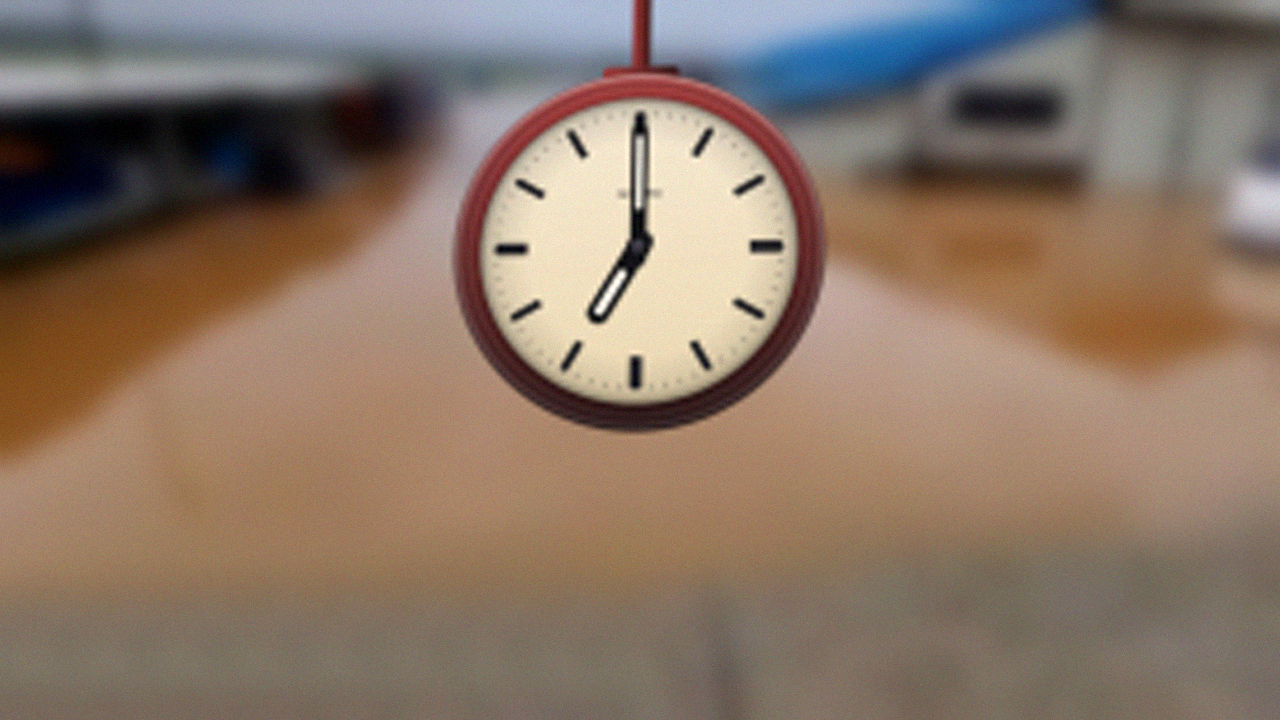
7:00
